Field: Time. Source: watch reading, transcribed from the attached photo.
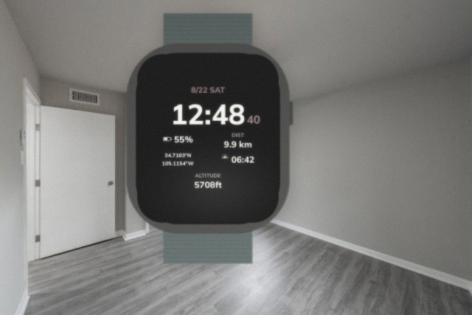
12:48:40
